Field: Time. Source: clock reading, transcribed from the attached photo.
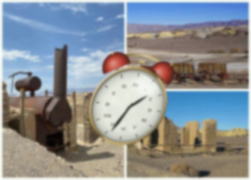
1:34
